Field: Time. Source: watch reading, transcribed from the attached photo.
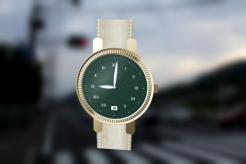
9:01
